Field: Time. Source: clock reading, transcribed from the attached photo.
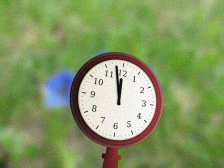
11:58
